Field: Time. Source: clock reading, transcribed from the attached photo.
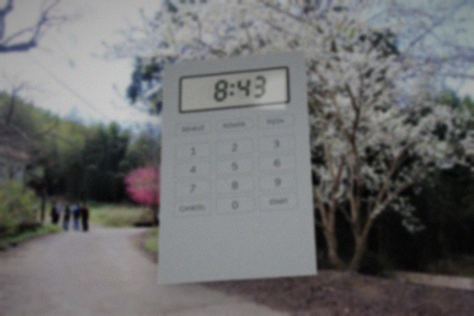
8:43
